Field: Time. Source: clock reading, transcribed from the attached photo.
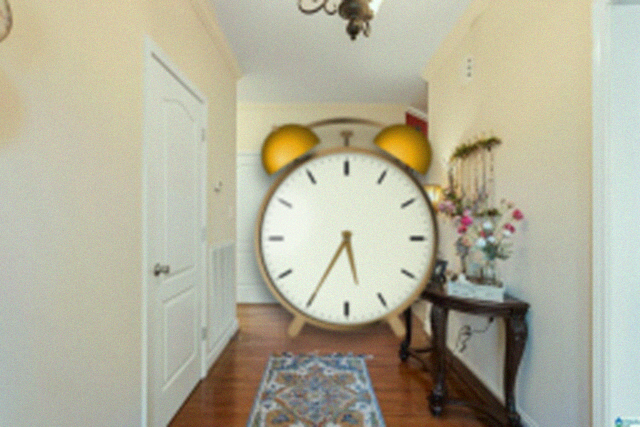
5:35
